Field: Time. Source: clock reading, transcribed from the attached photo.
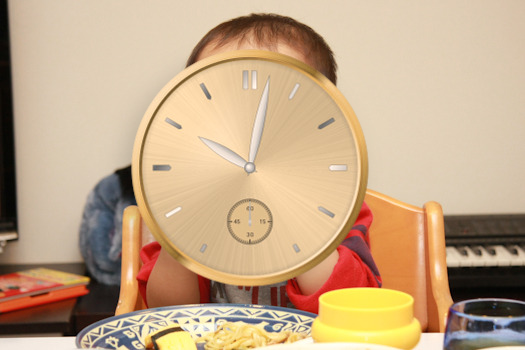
10:02
